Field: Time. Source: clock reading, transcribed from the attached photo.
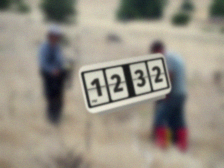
12:32
